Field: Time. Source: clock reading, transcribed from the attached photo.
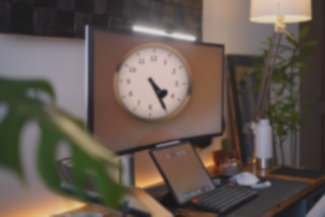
4:25
